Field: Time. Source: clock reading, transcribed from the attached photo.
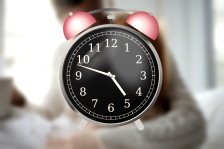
4:48
